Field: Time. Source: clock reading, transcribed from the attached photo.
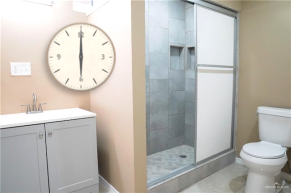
6:00
